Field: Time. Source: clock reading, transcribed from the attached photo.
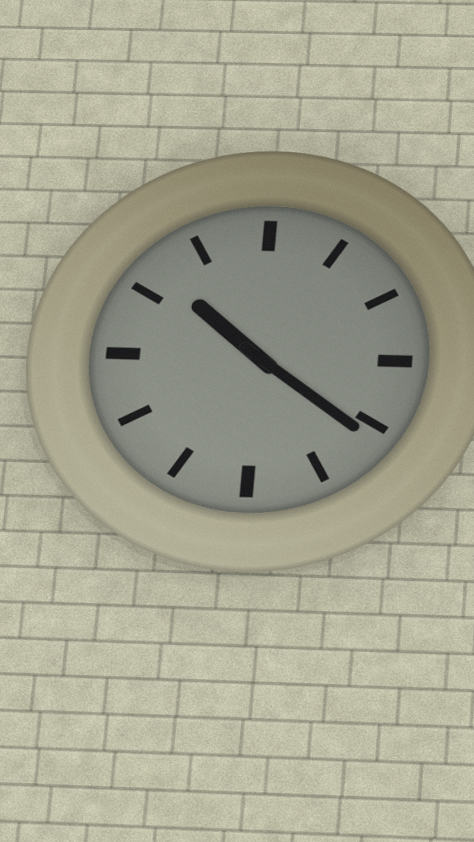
10:21
